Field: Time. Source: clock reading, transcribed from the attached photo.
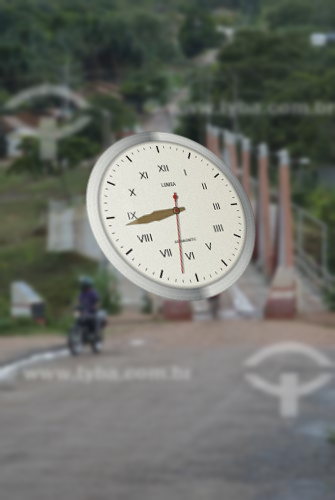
8:43:32
